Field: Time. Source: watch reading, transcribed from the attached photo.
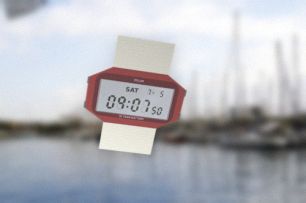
9:07:50
